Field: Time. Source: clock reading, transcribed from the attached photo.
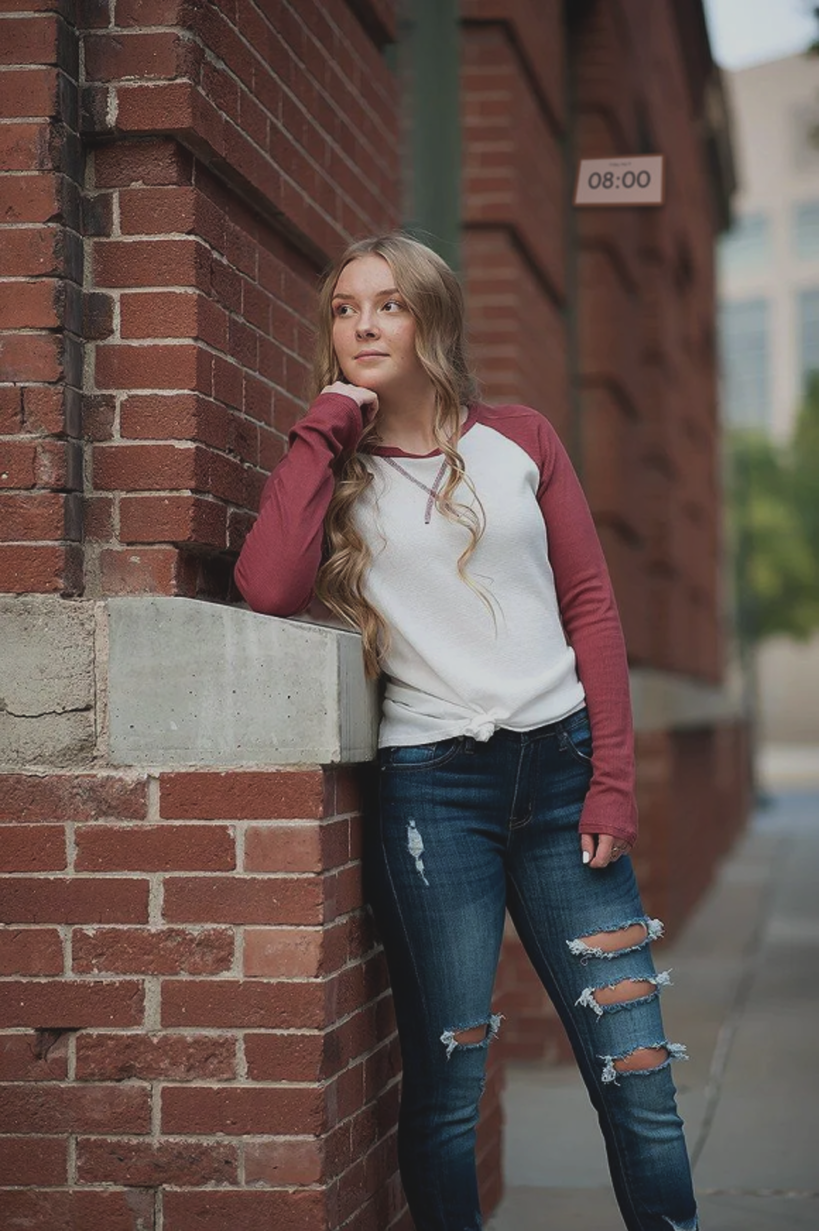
8:00
